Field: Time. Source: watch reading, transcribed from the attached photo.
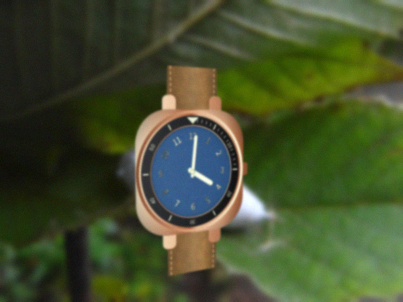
4:01
